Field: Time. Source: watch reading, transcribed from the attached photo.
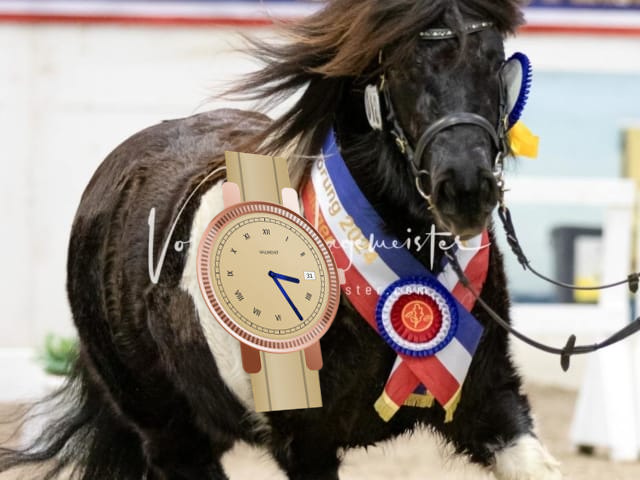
3:25
